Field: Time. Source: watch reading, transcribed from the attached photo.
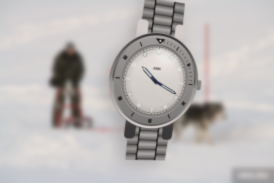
10:19
